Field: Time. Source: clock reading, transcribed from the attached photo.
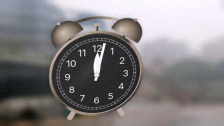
12:02
